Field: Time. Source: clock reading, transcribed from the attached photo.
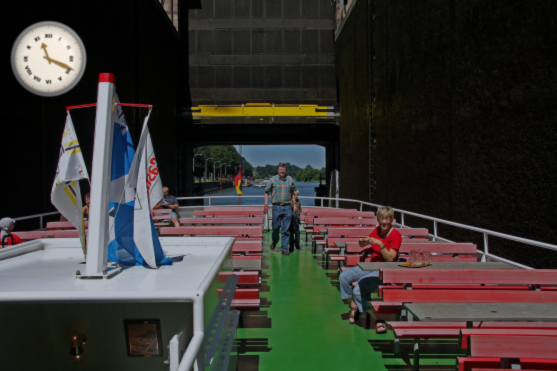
11:19
